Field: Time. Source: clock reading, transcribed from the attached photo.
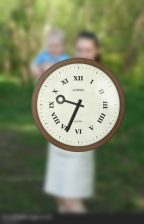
9:34
